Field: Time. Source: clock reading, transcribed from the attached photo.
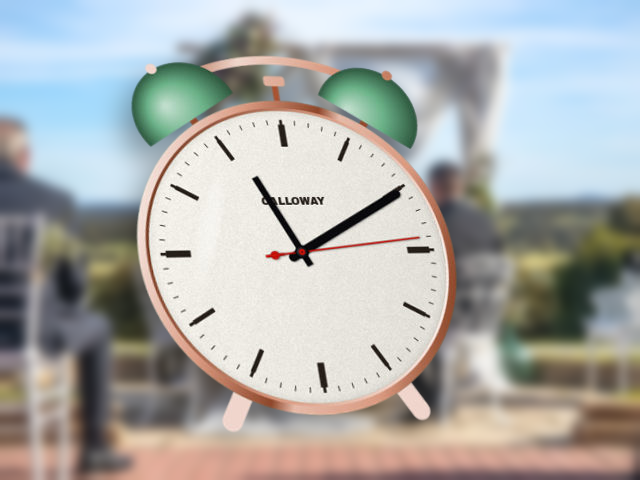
11:10:14
